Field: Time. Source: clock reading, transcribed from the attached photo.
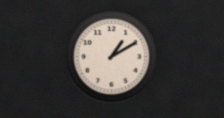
1:10
